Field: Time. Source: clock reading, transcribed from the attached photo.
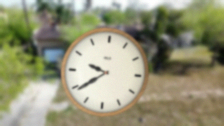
9:39
